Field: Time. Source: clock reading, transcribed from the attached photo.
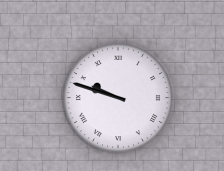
9:48
